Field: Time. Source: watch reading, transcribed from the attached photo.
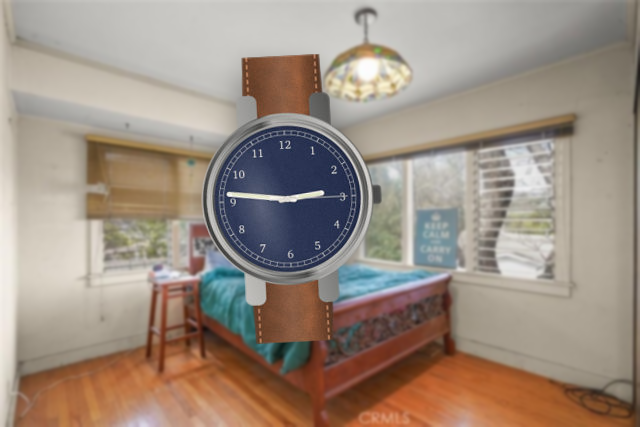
2:46:15
